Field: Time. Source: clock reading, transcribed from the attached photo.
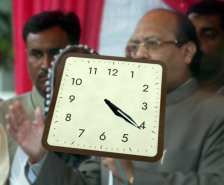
4:21
